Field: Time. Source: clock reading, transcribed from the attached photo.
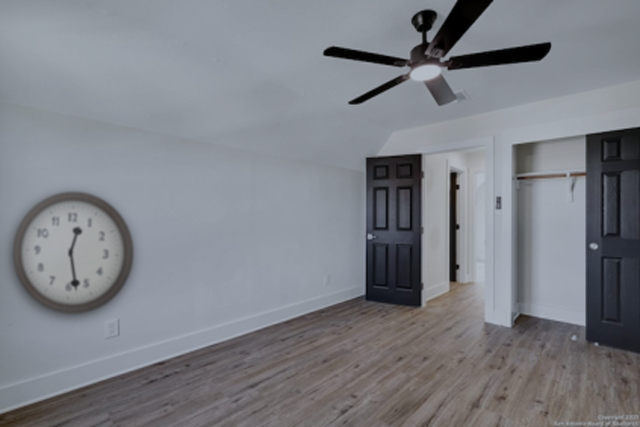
12:28
